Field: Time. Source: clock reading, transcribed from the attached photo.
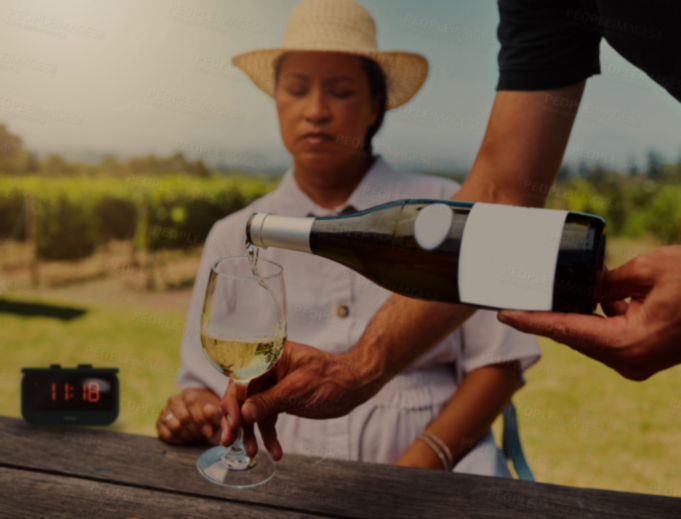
11:18
